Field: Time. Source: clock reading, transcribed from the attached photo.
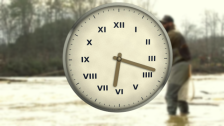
6:18
